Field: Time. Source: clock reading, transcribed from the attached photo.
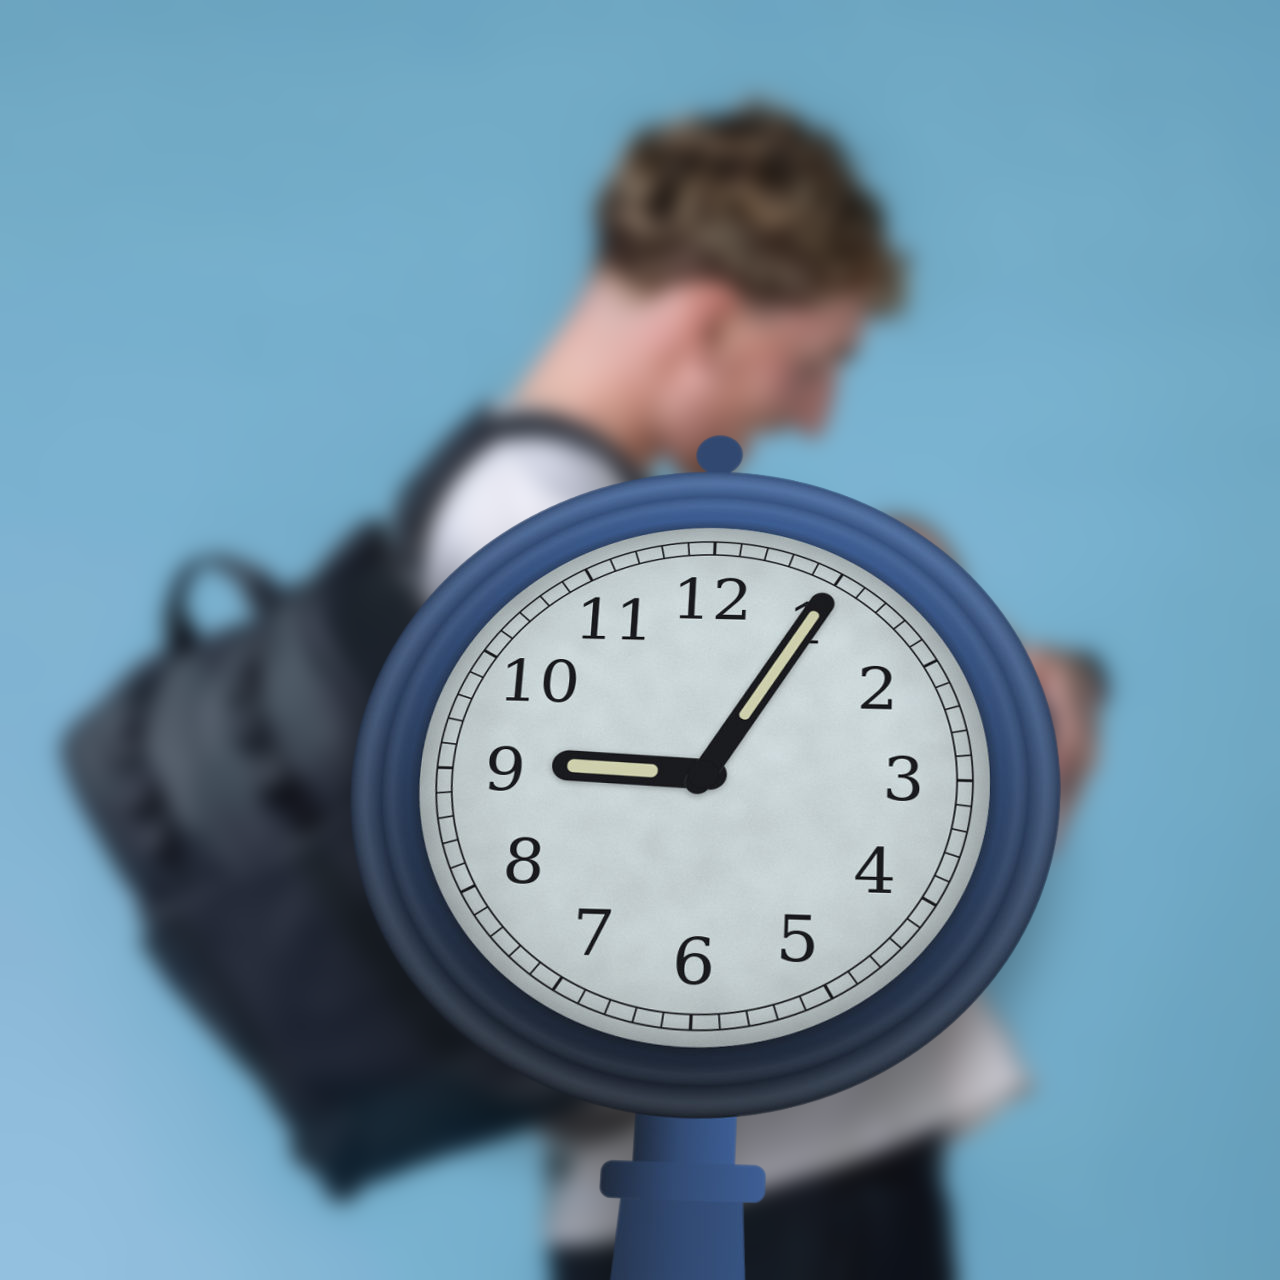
9:05
